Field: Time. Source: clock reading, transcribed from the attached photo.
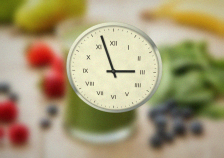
2:57
